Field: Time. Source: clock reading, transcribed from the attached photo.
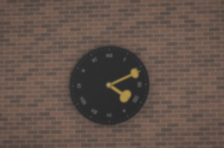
4:11
